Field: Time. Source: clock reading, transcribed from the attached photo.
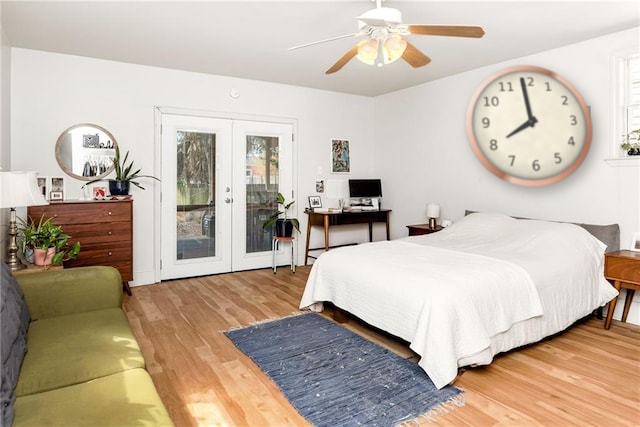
7:59
